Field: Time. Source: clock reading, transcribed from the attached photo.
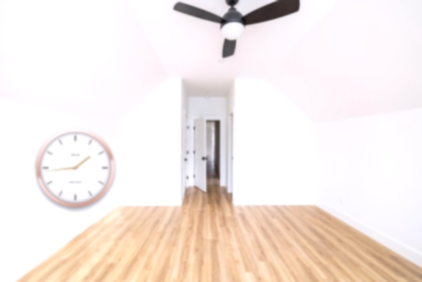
1:44
